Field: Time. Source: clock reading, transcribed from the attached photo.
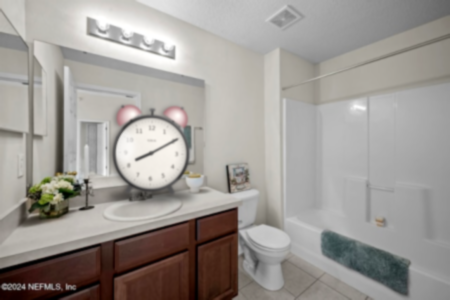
8:10
